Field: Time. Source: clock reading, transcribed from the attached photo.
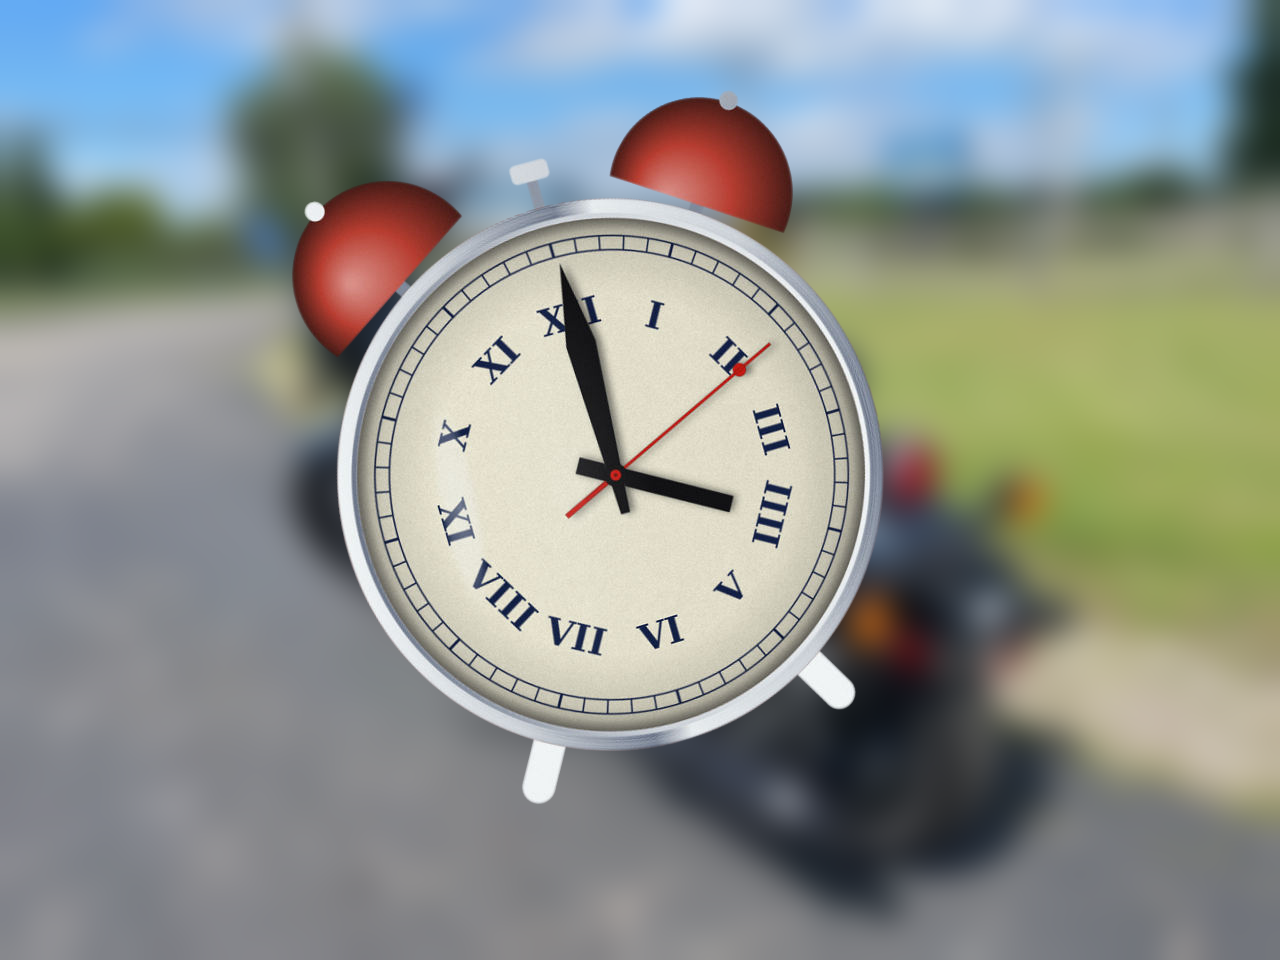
4:00:11
